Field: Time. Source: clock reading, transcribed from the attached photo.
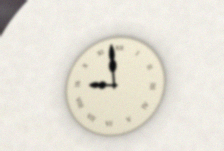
8:58
